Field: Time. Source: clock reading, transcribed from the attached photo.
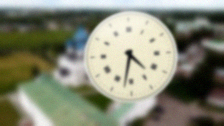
4:32
